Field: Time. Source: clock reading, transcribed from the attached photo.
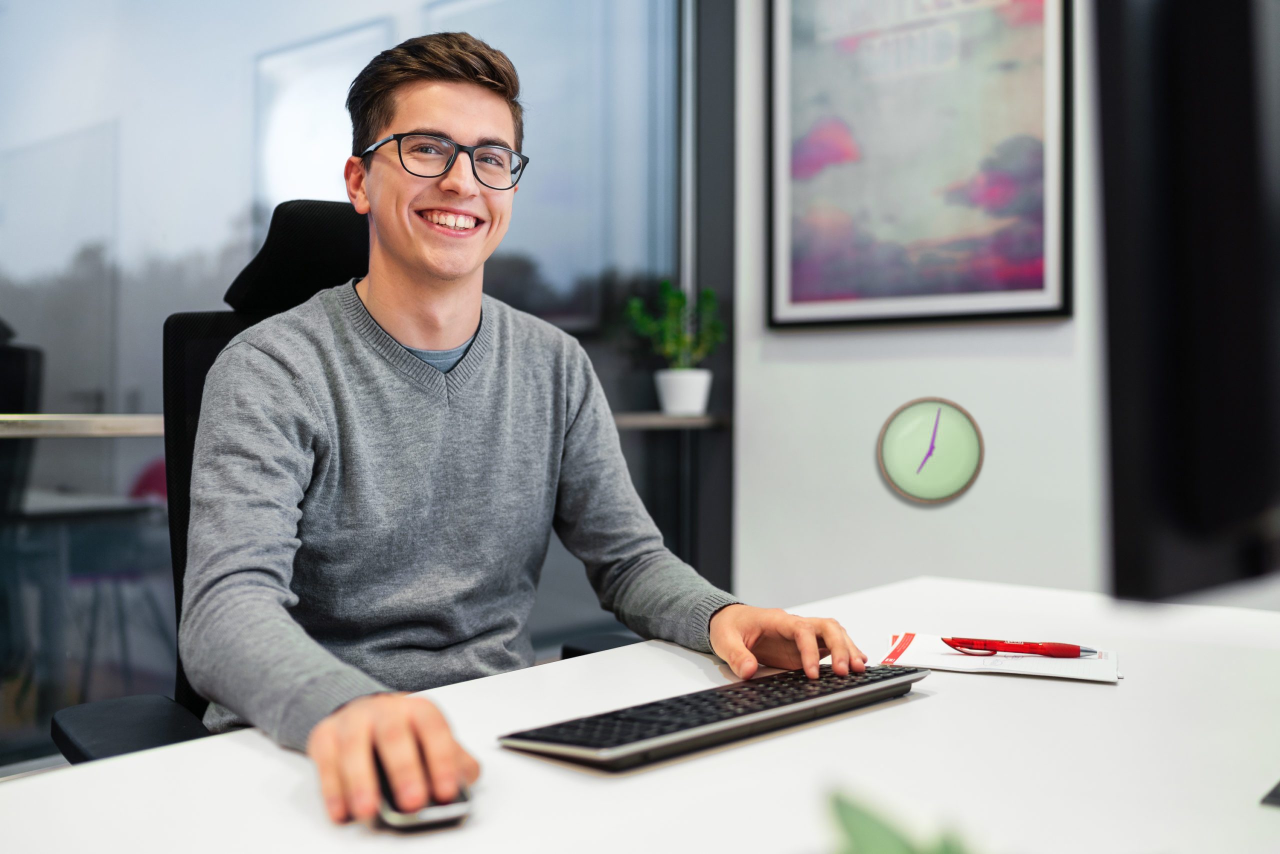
7:02
